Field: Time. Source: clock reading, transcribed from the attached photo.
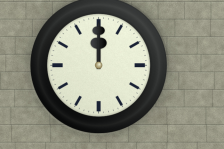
12:00
